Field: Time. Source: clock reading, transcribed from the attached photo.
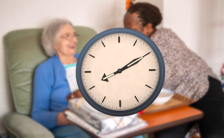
8:10
